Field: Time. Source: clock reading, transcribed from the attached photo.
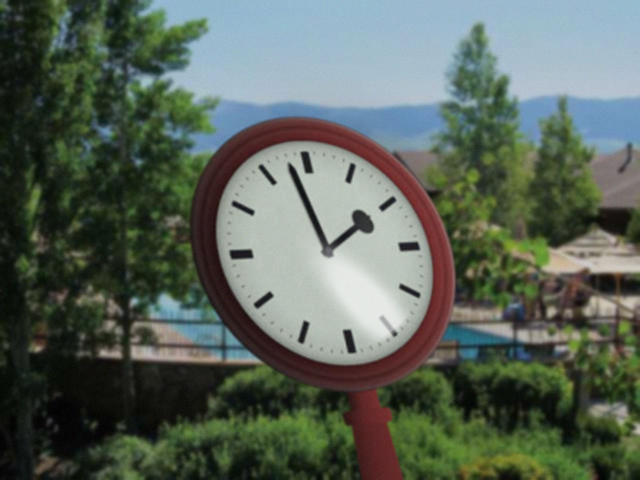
1:58
